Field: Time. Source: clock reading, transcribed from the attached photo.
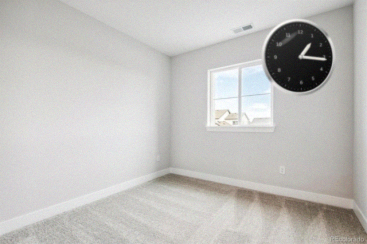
1:16
